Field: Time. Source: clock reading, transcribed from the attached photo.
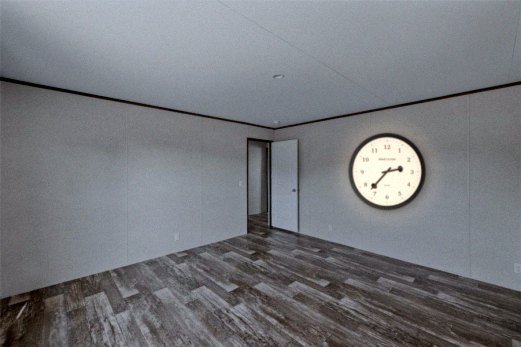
2:37
